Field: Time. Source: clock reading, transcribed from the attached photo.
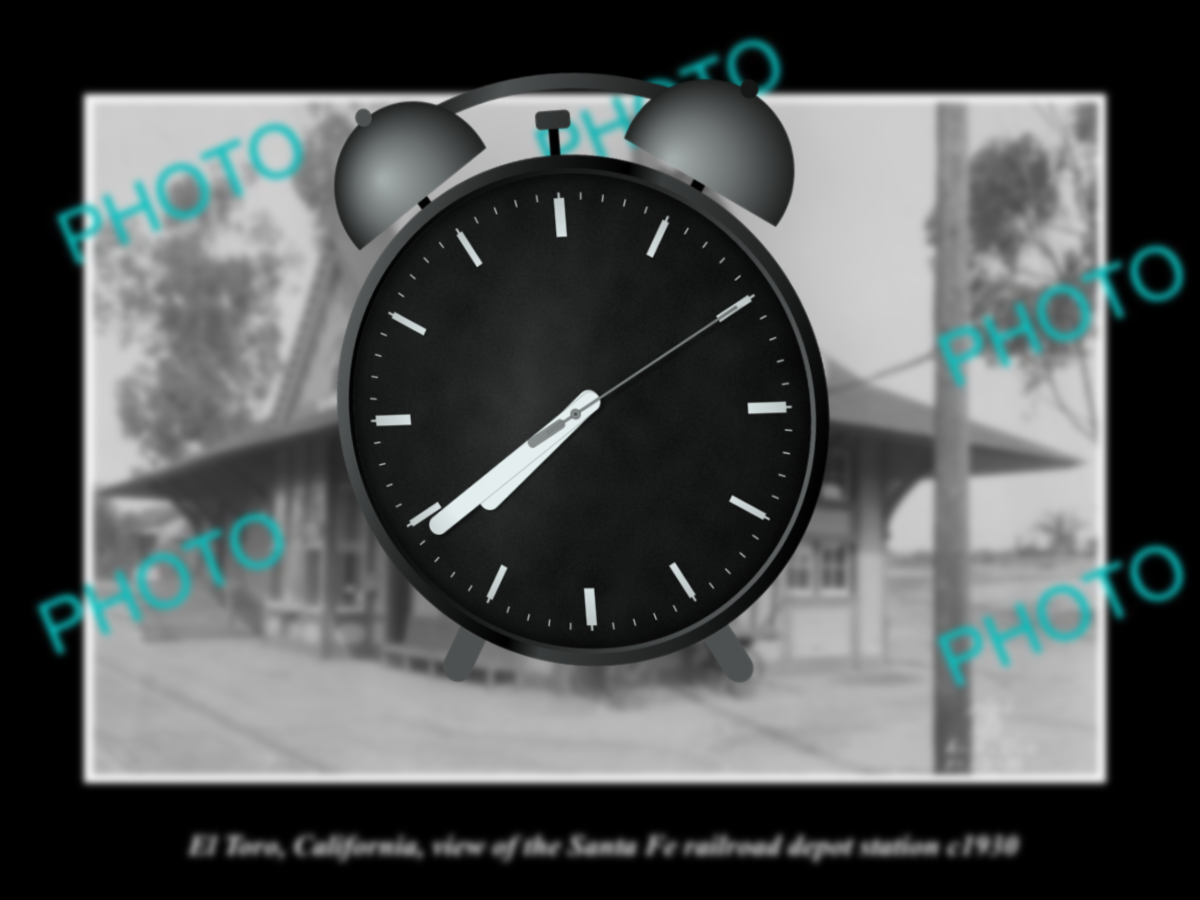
7:39:10
